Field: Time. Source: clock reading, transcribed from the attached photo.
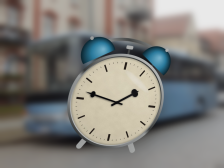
1:47
